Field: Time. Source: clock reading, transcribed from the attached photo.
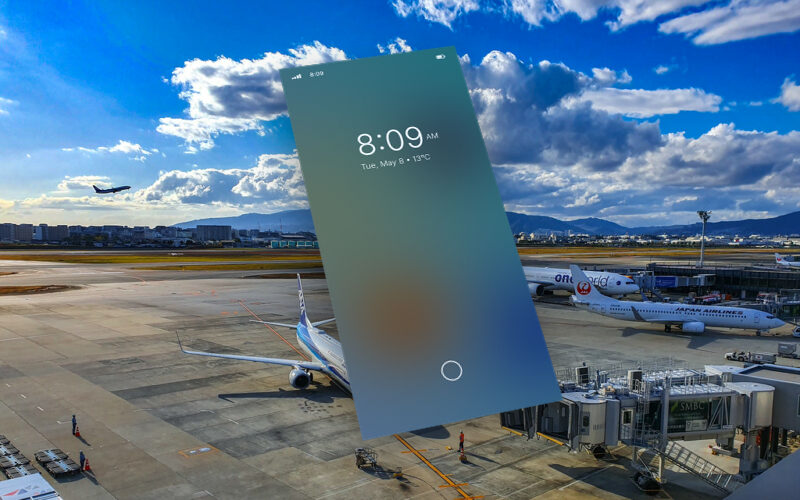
8:09
